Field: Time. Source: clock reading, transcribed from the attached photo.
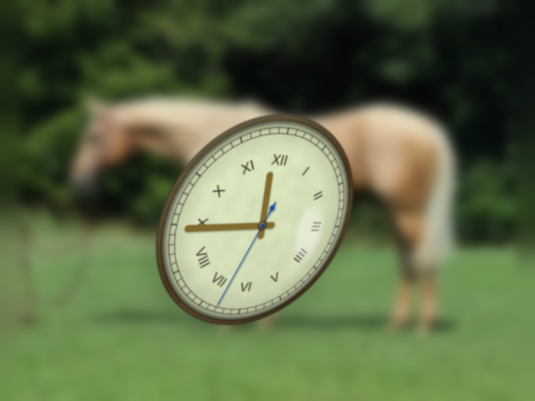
11:44:33
